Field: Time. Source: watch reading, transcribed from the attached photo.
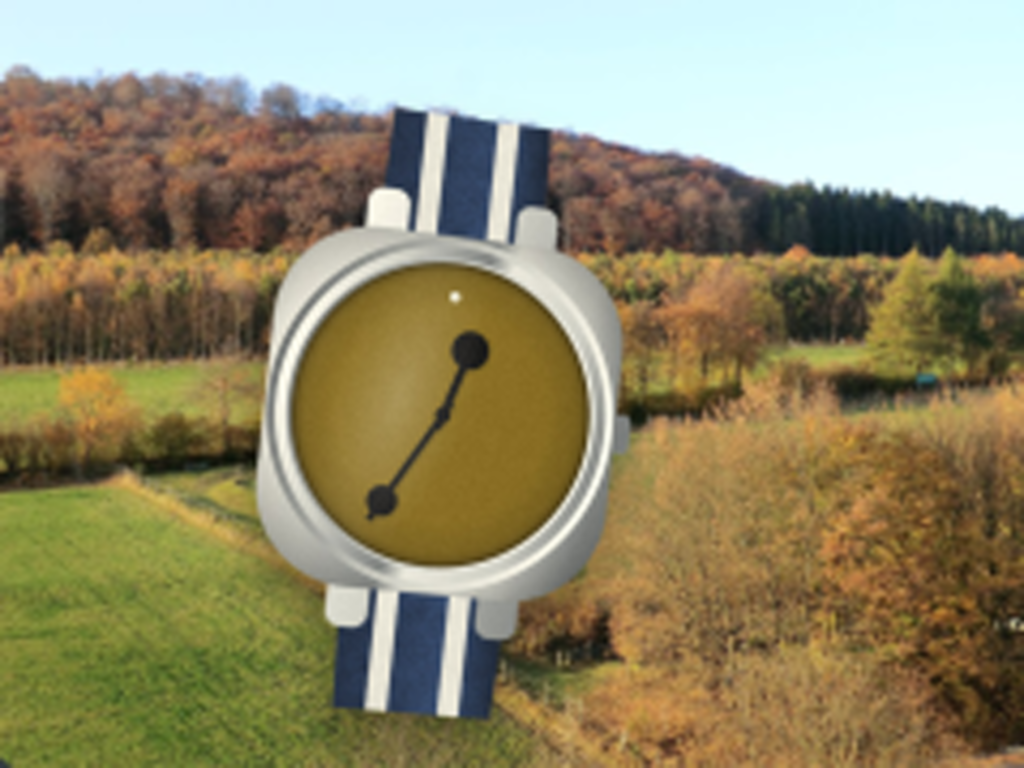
12:35
